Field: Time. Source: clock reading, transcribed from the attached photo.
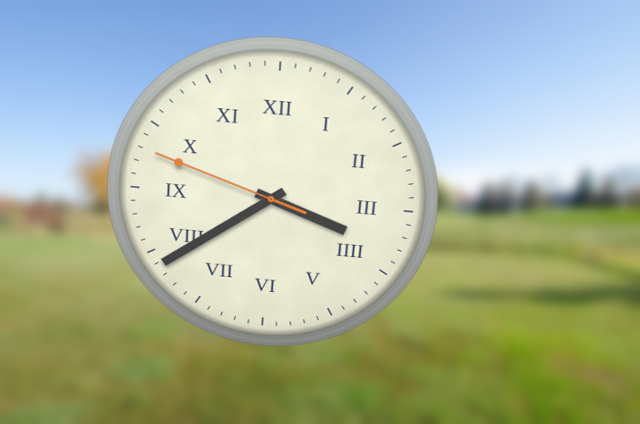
3:38:48
